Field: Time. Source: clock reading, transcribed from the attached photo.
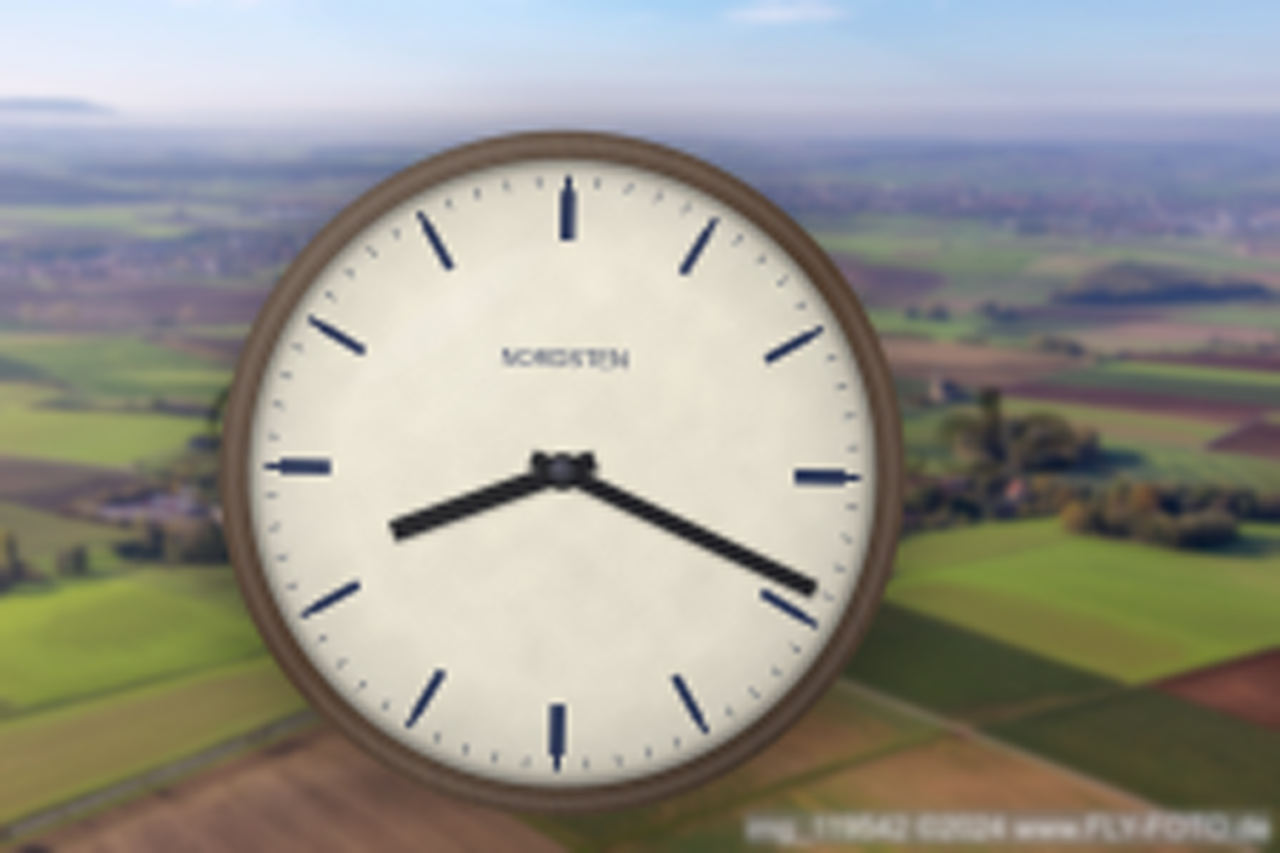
8:19
